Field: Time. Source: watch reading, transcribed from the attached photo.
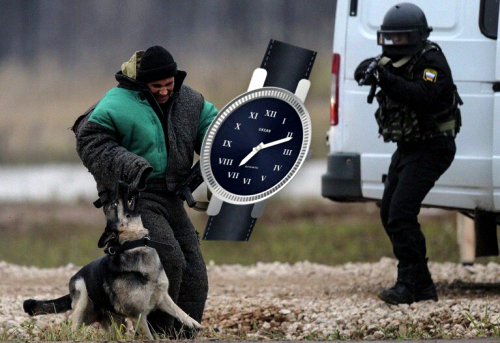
7:11
